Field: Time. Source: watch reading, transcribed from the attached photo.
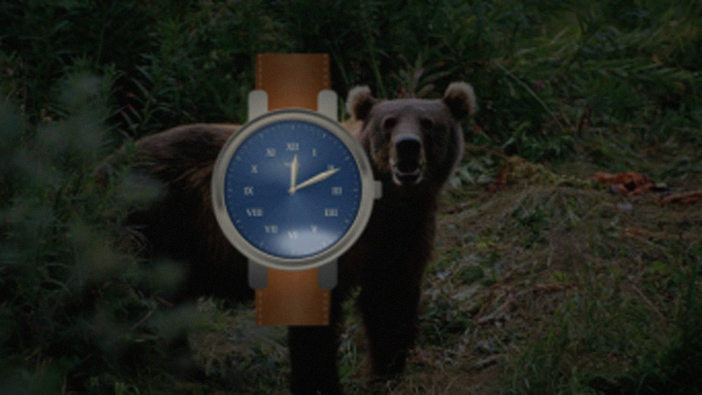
12:11
